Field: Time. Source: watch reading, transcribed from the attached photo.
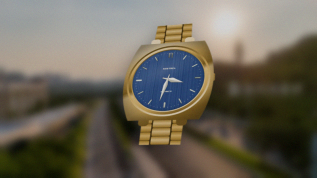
3:32
